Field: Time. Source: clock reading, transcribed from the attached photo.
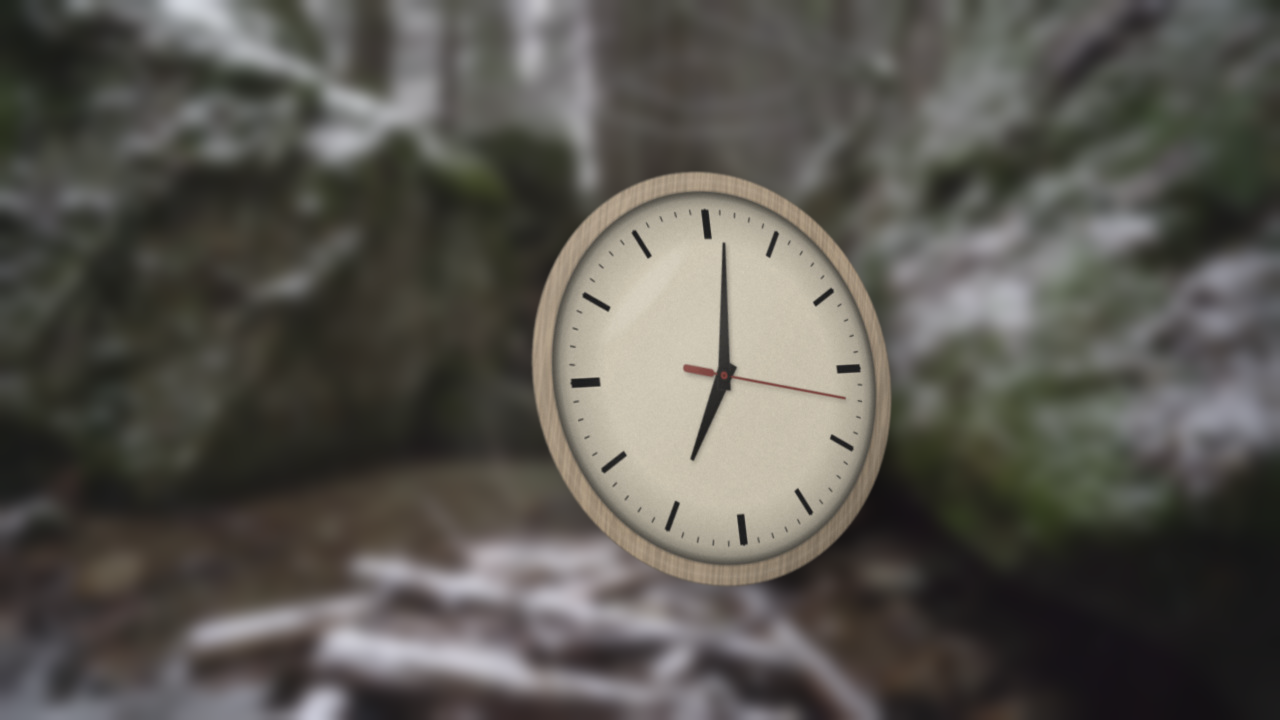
7:01:17
